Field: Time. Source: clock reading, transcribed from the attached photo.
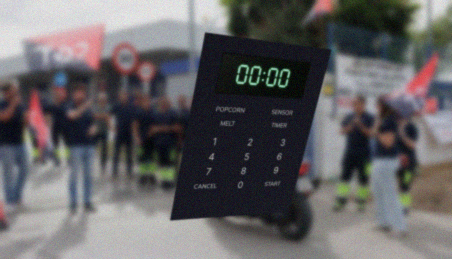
0:00
